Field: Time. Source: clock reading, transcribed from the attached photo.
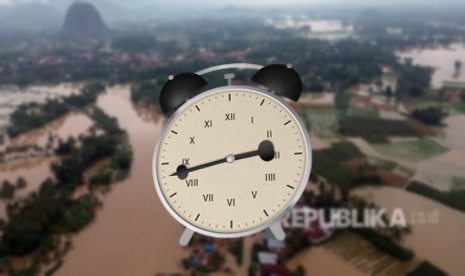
2:43
